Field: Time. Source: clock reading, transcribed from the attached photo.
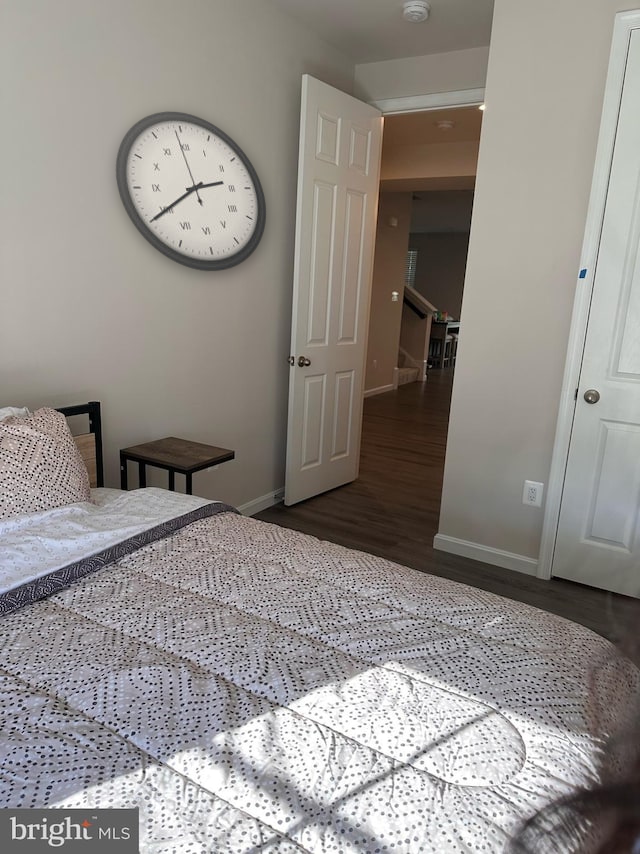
2:39:59
